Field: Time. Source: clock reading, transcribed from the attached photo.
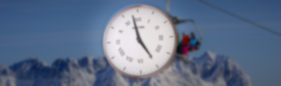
4:58
